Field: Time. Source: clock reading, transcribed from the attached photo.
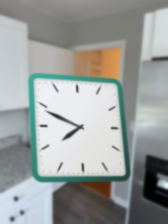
7:49
